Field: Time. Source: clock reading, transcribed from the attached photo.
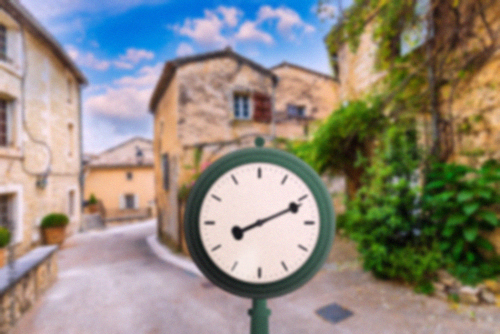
8:11
